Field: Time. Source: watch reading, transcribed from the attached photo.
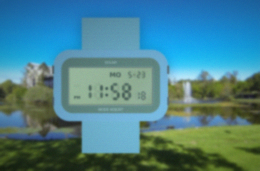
11:58
